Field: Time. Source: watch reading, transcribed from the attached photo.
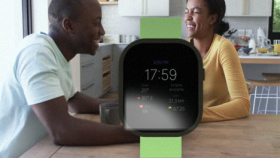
17:59
